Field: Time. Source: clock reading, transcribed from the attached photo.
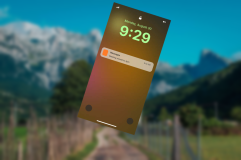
9:29
